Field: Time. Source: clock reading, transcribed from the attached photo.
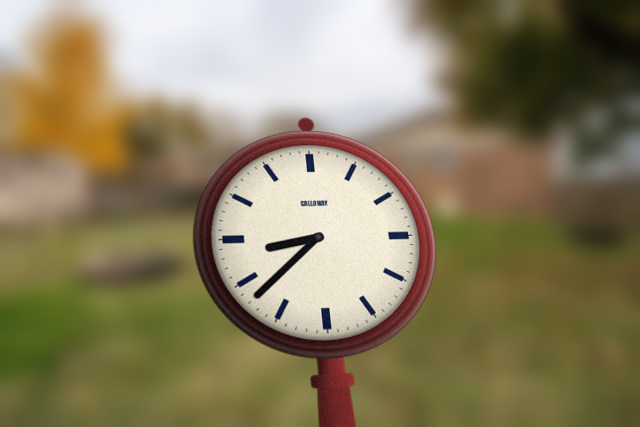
8:38
